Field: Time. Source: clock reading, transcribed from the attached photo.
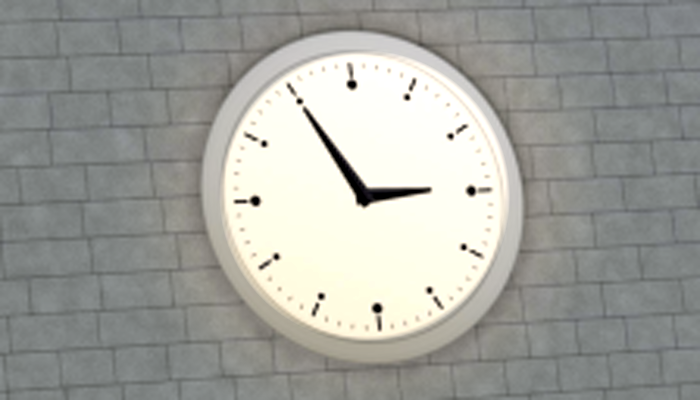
2:55
